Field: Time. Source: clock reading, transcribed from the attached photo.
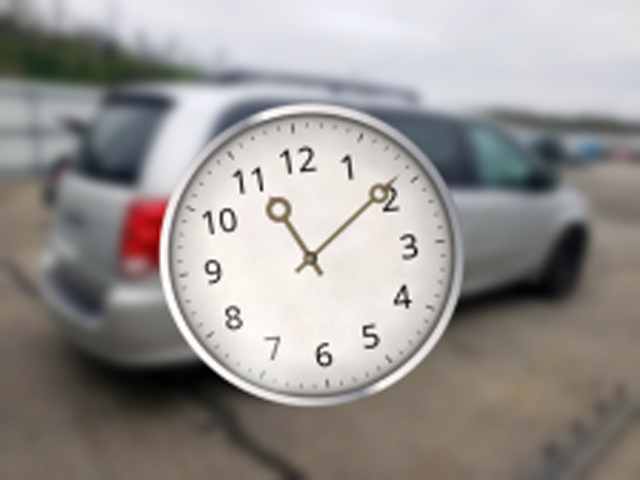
11:09
